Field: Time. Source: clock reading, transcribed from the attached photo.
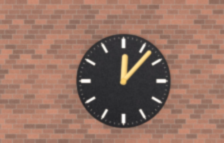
12:07
